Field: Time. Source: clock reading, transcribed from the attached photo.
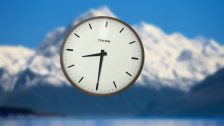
8:30
